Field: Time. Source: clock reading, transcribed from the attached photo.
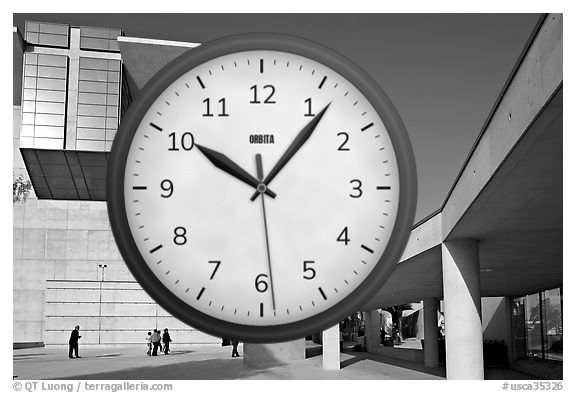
10:06:29
